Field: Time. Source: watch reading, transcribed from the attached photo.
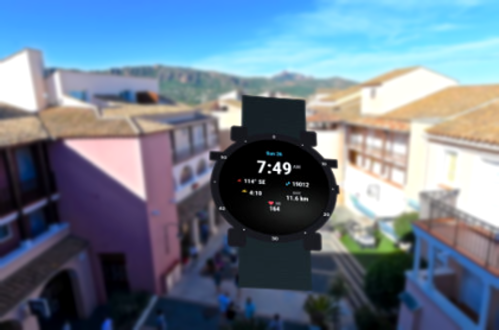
7:49
